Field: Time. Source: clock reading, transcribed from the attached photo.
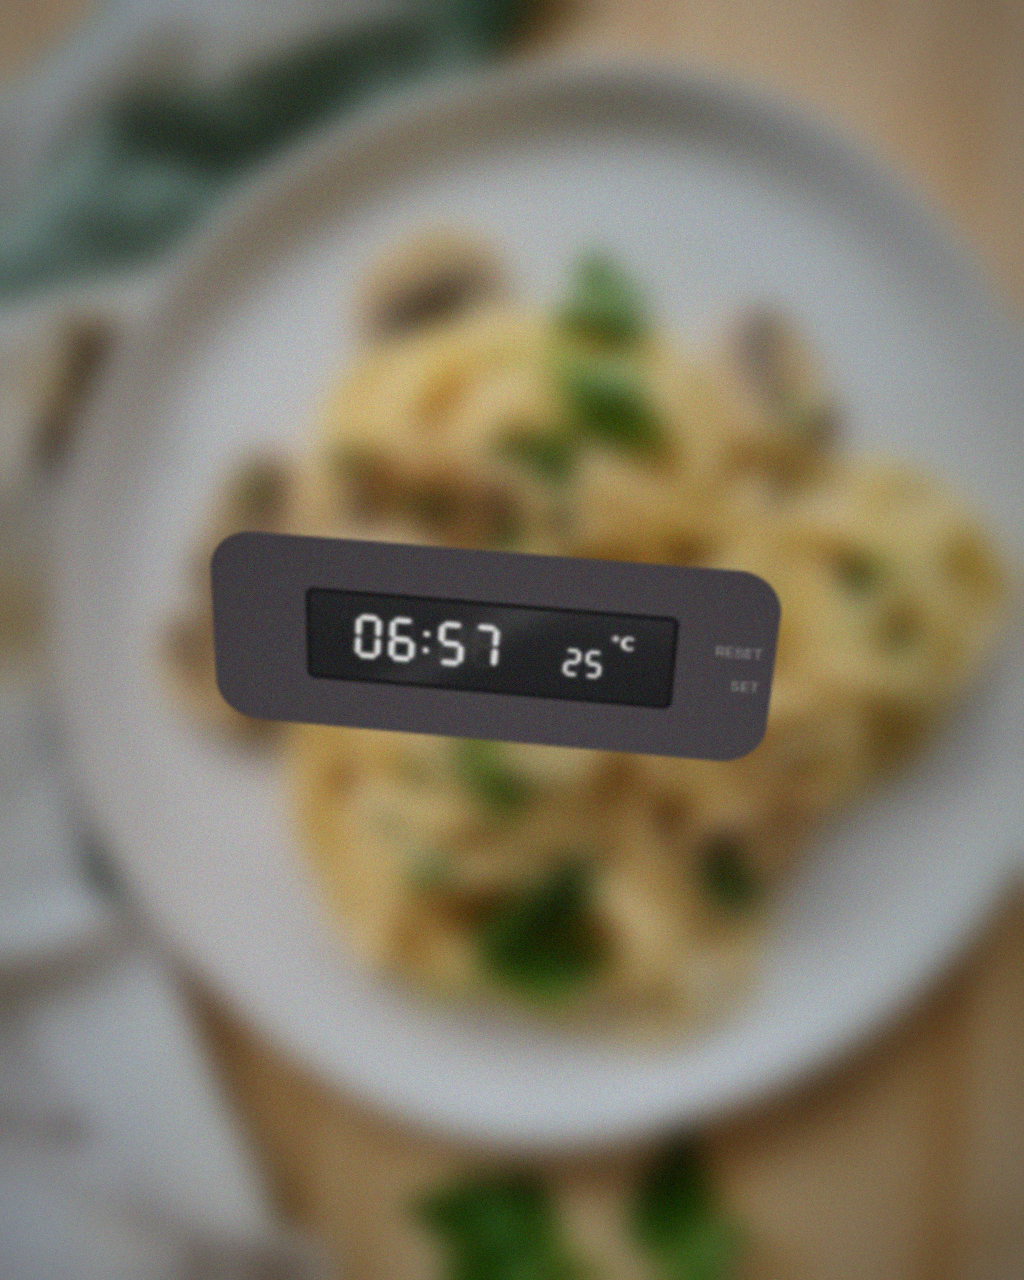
6:57
